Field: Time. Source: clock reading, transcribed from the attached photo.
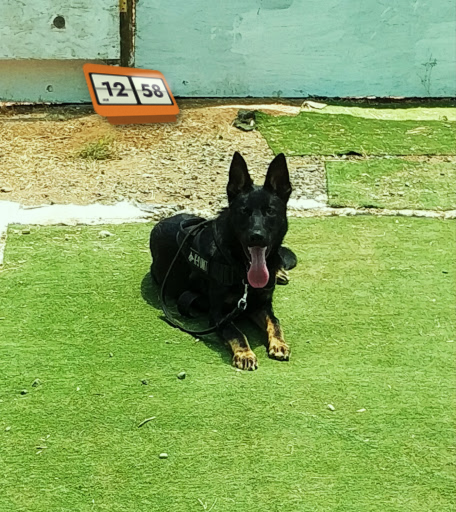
12:58
